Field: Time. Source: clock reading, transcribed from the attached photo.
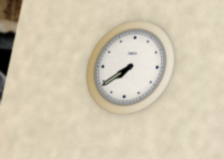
7:39
